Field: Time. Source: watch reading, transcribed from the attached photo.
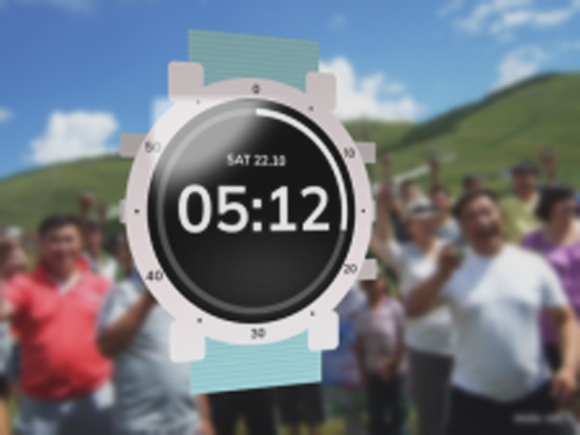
5:12
